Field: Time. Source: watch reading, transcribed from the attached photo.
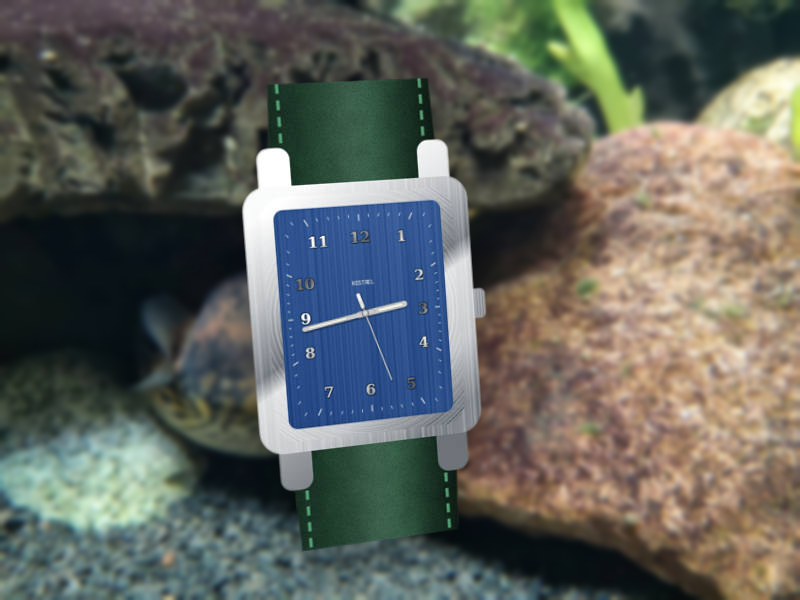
2:43:27
